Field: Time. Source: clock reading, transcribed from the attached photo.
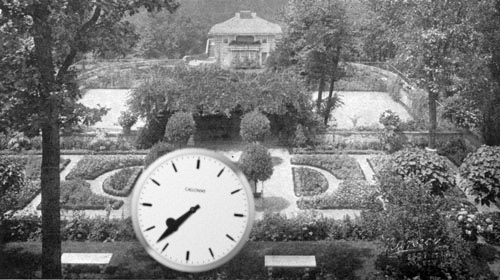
7:37
